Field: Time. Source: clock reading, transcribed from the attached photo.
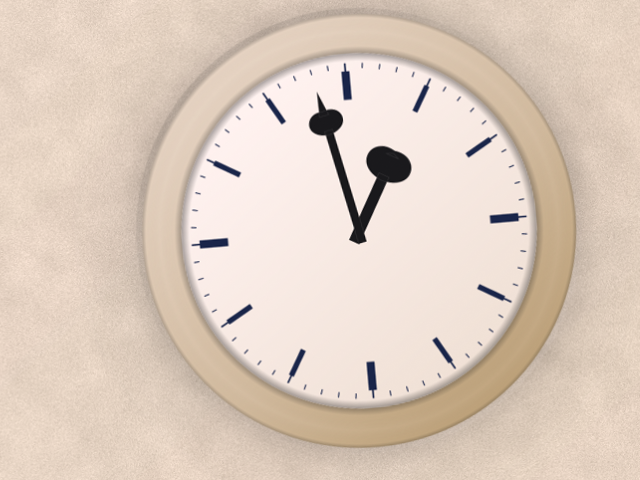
12:58
